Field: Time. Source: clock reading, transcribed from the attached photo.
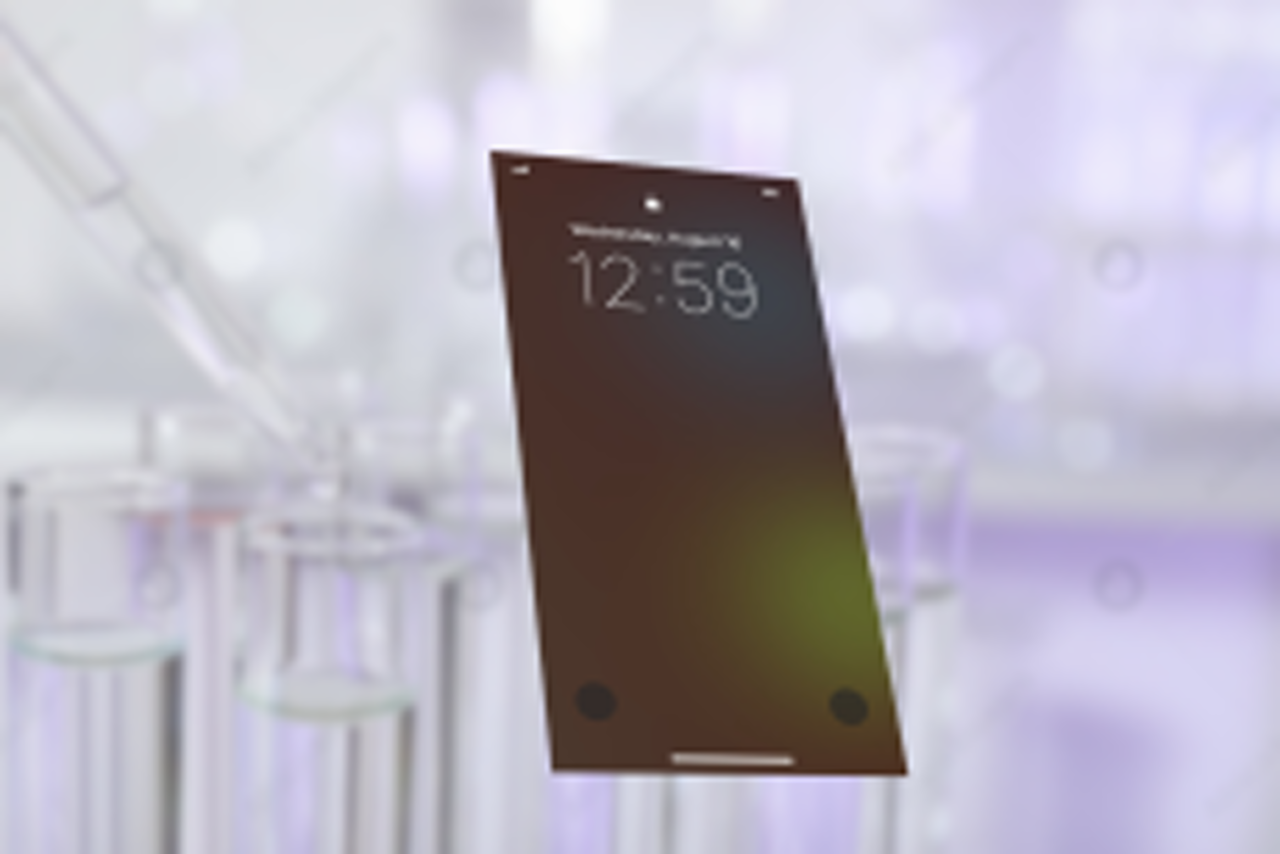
12:59
